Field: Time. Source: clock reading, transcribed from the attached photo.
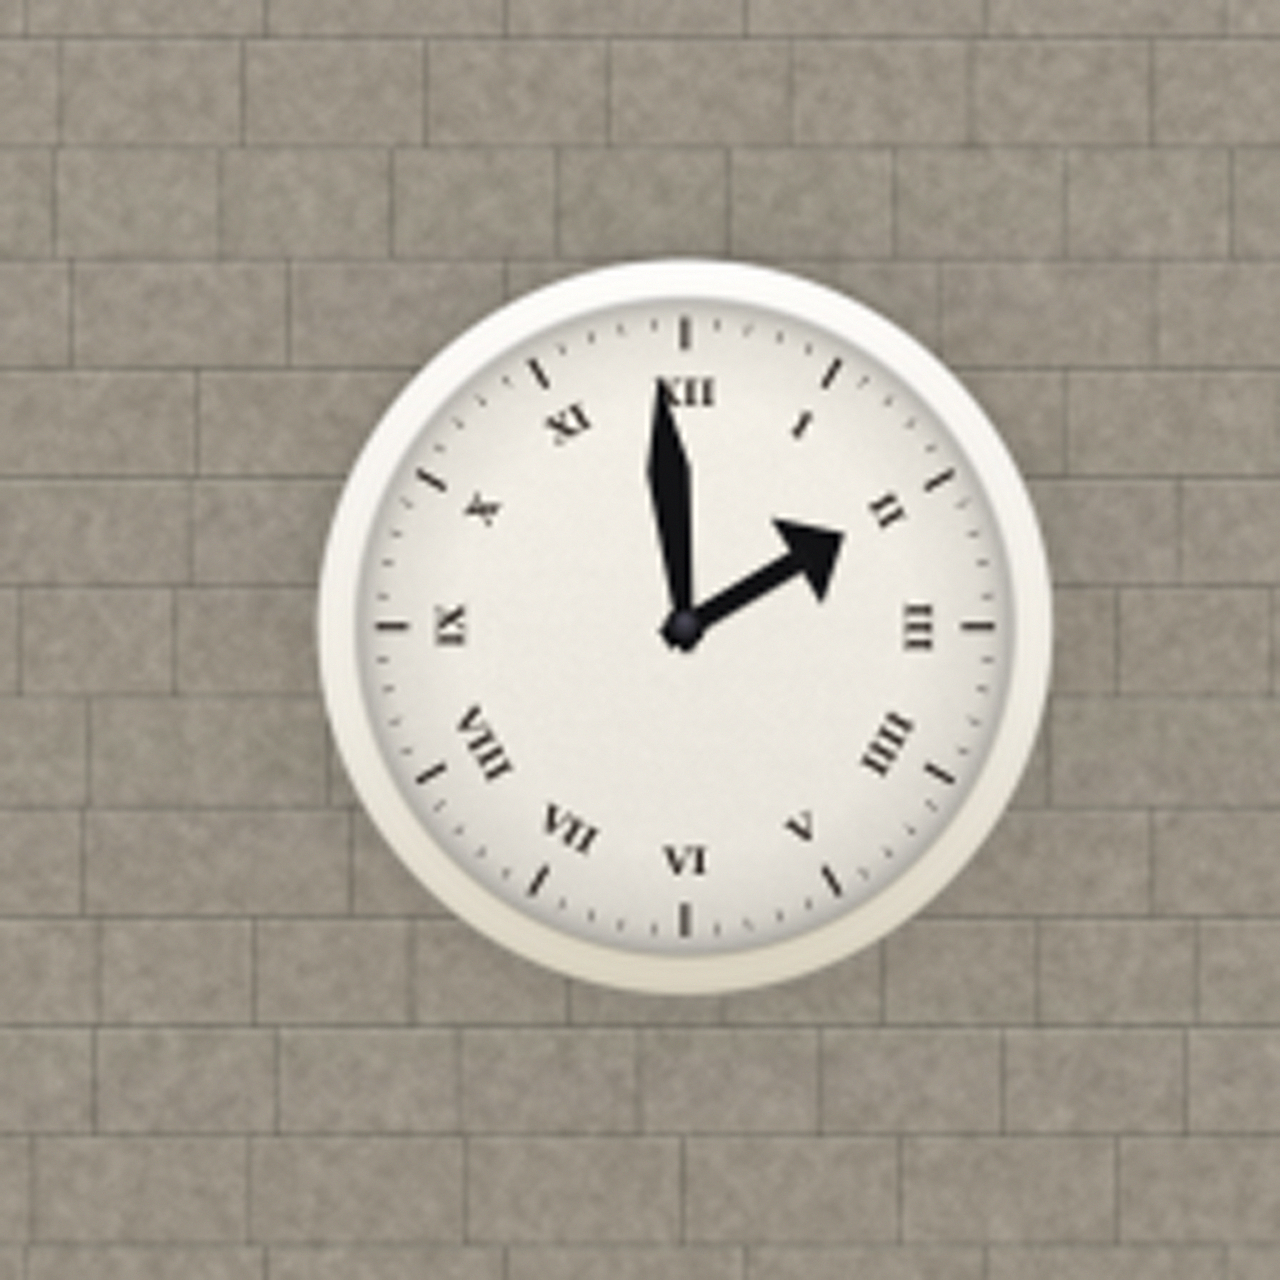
1:59
